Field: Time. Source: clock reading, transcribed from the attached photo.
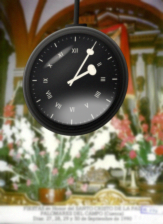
2:05
